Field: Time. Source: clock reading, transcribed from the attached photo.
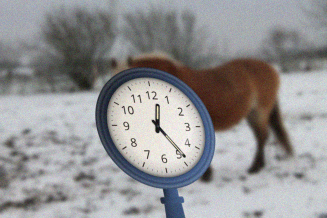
12:24
